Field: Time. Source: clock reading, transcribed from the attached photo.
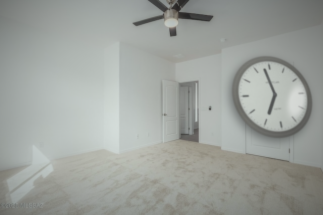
6:58
